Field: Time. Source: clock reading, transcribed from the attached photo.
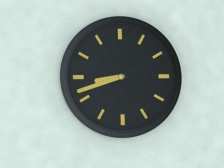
8:42
